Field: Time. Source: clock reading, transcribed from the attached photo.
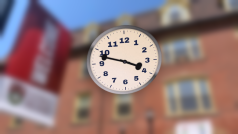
3:48
